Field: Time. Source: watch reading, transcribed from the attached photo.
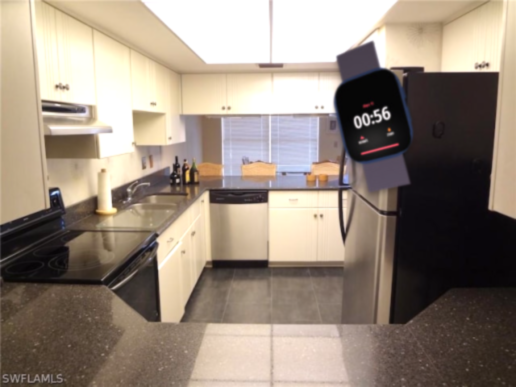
0:56
